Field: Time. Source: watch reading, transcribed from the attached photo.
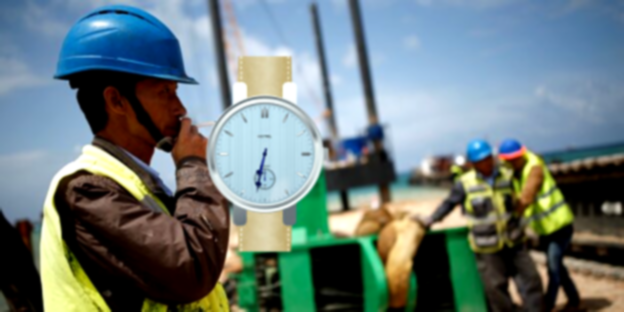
6:32
